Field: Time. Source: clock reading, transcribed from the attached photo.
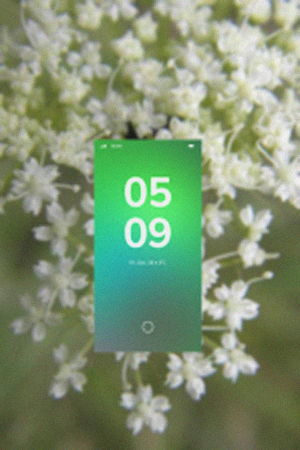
5:09
